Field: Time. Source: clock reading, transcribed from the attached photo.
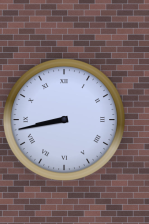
8:43
